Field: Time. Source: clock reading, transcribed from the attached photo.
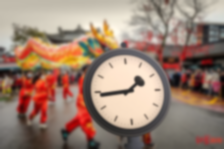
1:44
